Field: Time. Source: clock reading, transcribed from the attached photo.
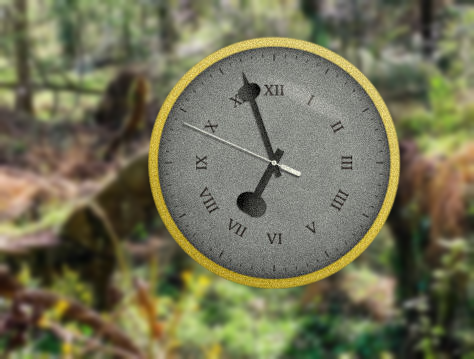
6:56:49
